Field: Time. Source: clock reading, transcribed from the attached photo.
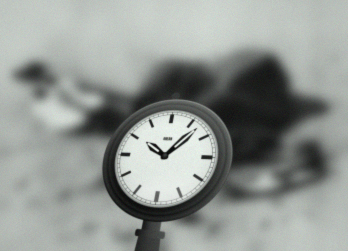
10:07
